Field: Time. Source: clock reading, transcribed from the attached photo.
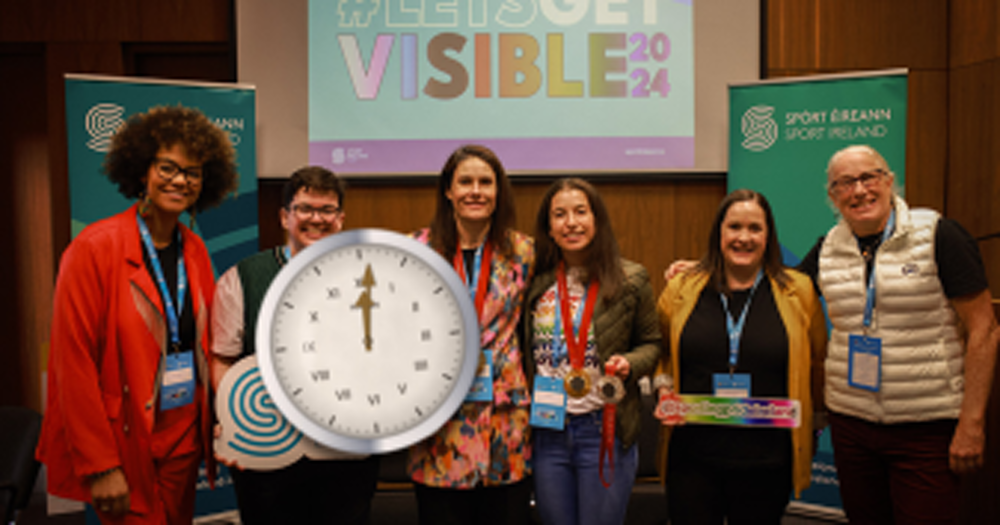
12:01
